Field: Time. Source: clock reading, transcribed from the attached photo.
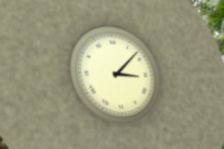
3:08
